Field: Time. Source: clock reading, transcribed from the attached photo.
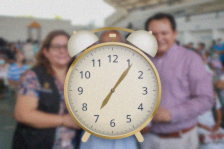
7:06
